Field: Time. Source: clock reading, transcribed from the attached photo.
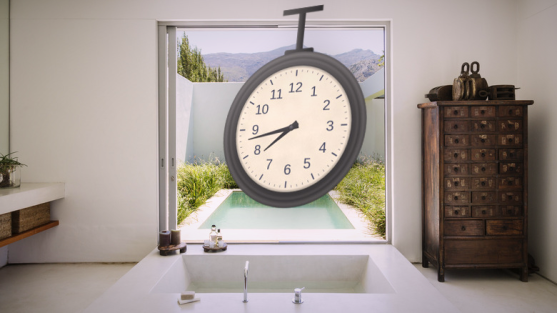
7:43
